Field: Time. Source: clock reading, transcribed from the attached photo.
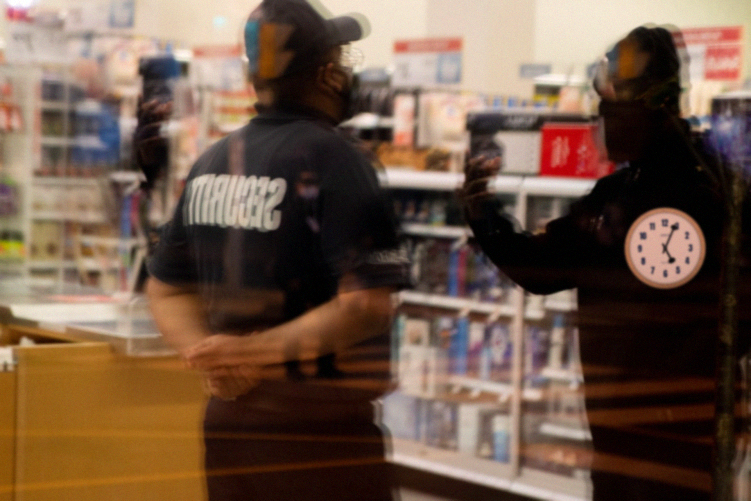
5:04
